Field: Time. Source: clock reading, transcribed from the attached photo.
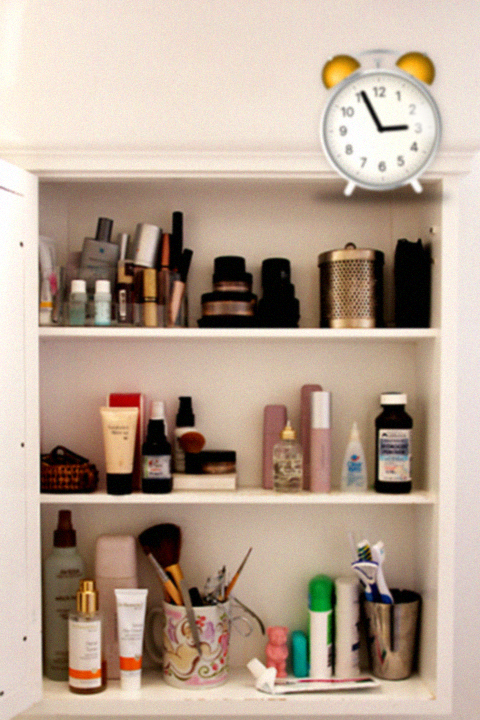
2:56
